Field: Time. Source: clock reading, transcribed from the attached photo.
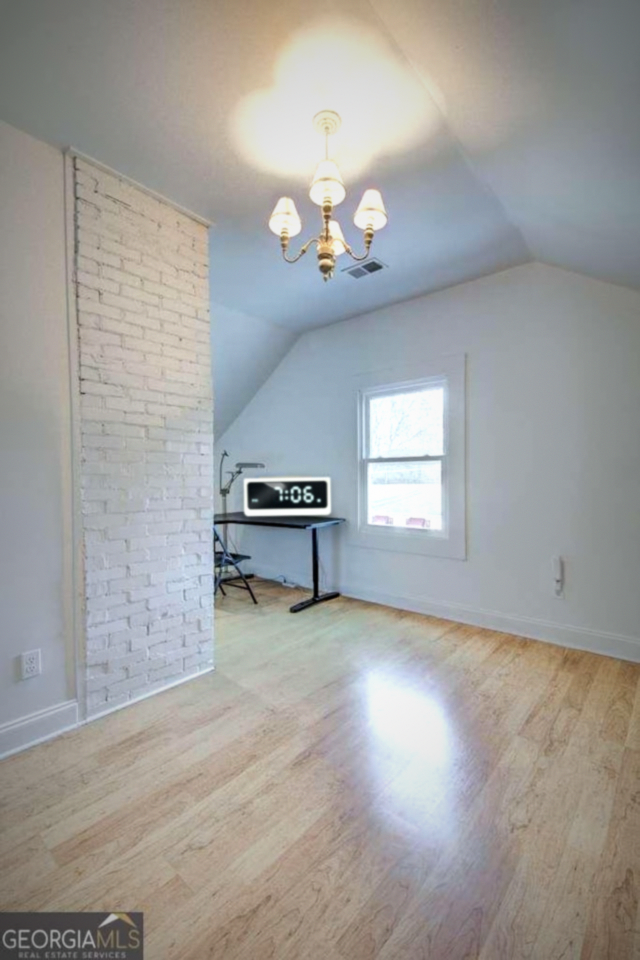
7:06
